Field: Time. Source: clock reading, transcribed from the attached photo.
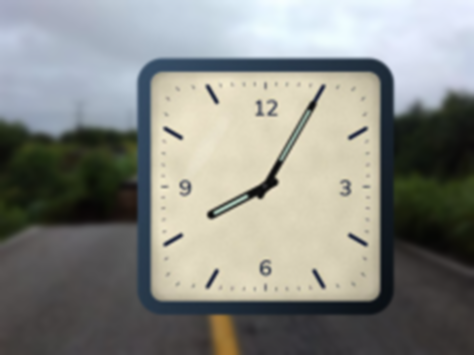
8:05
